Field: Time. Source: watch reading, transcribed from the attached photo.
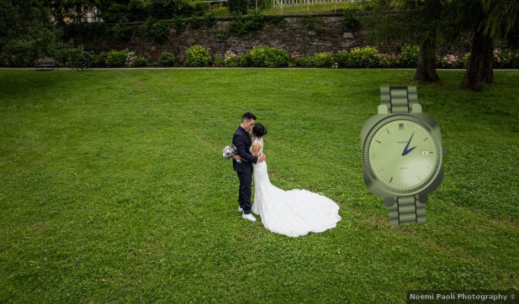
2:05
